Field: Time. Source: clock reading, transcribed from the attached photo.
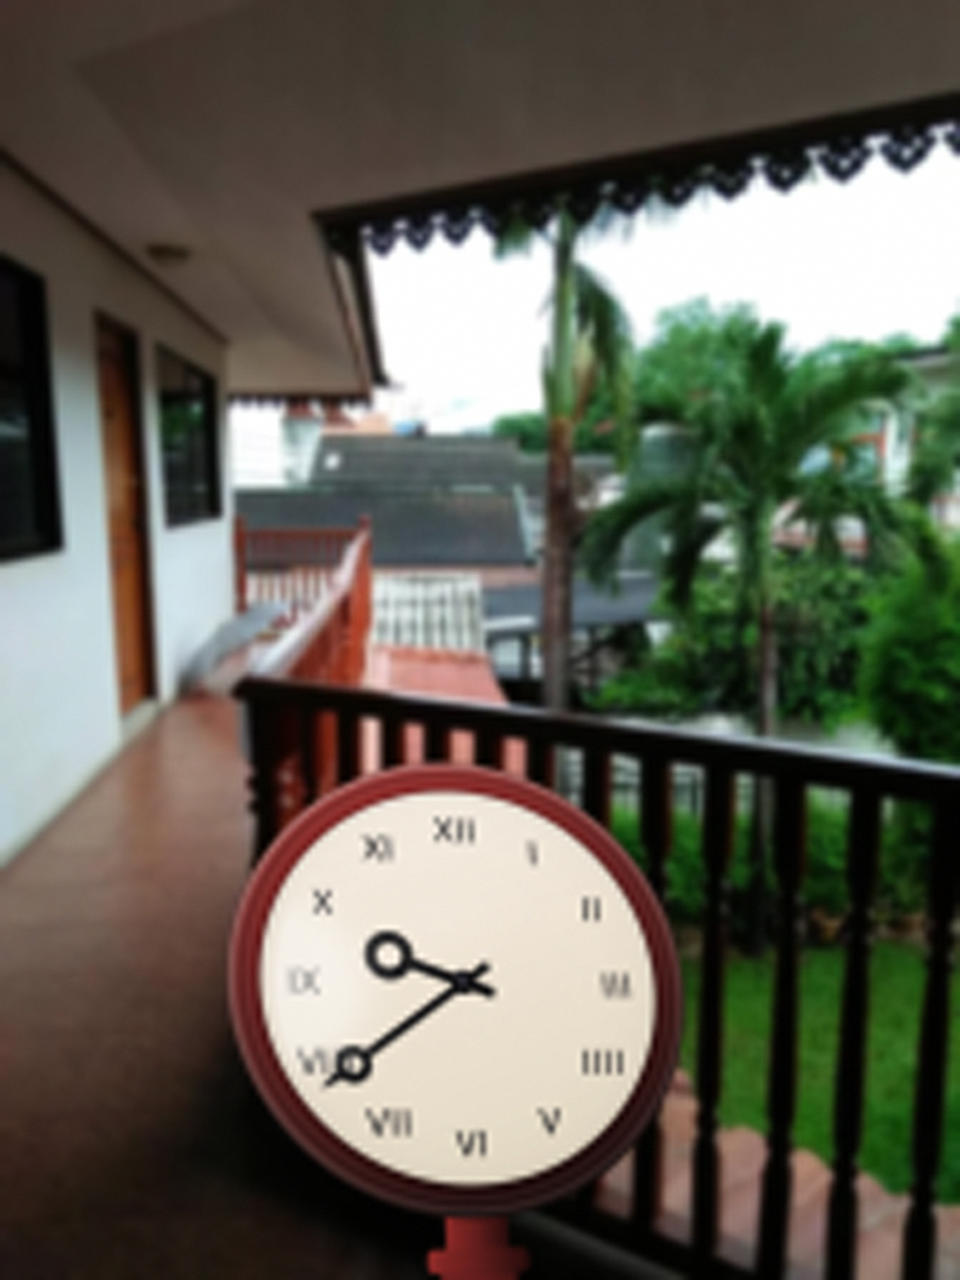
9:39
